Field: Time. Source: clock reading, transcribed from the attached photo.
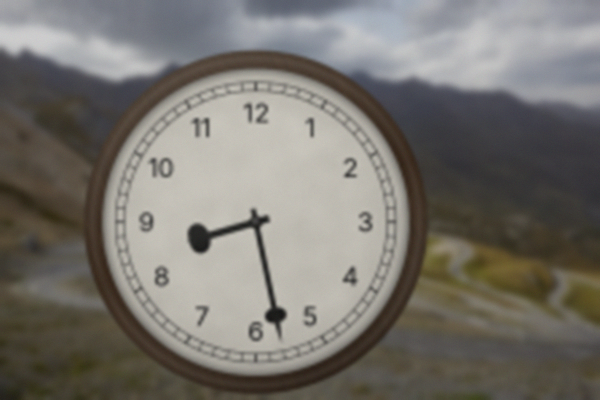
8:28
